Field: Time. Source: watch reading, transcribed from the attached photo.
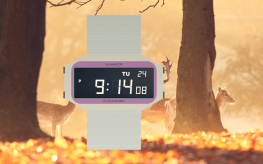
9:14:08
